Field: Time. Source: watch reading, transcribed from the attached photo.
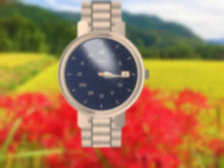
3:16
